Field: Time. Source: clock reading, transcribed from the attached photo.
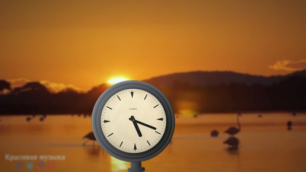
5:19
